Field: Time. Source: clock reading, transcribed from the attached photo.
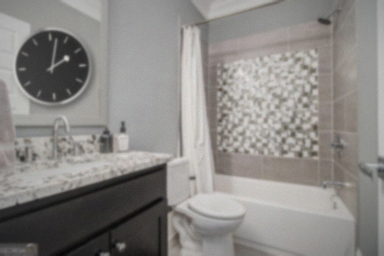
2:02
